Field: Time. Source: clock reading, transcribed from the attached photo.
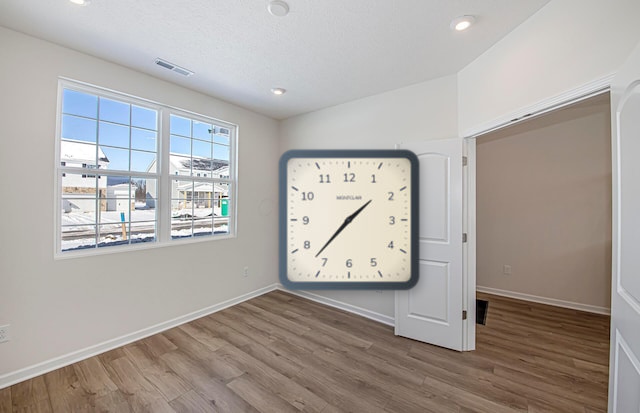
1:37
